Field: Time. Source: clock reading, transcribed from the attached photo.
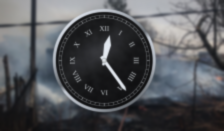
12:24
